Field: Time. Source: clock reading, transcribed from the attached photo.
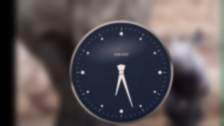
6:27
